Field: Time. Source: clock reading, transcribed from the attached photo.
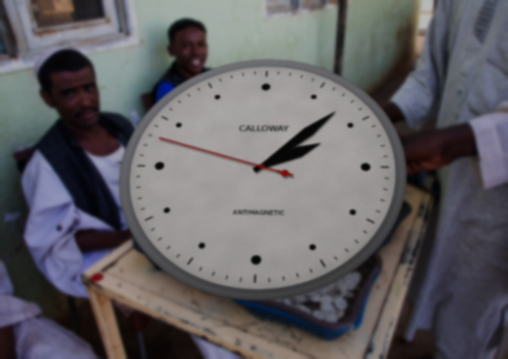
2:07:48
